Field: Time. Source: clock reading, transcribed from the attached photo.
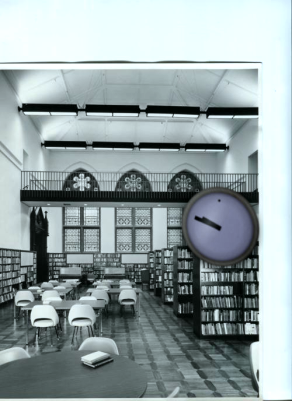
9:48
